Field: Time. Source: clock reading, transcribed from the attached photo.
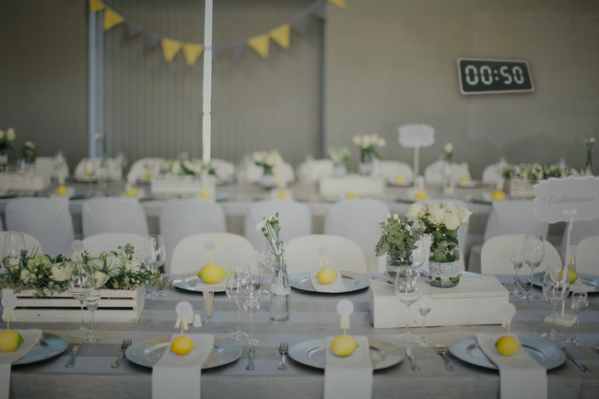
0:50
